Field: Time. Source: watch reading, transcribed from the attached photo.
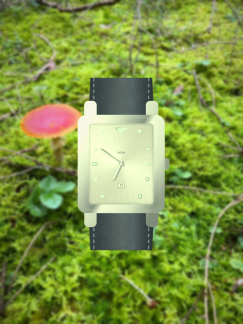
6:51
